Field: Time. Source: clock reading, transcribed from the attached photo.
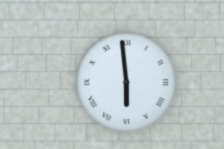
5:59
